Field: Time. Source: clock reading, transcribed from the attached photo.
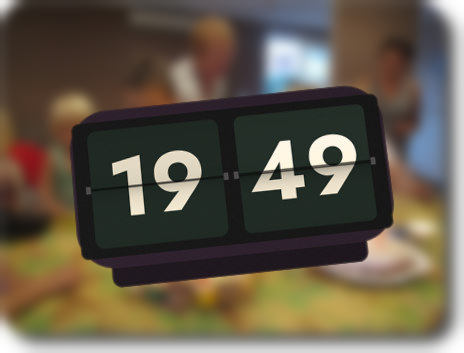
19:49
